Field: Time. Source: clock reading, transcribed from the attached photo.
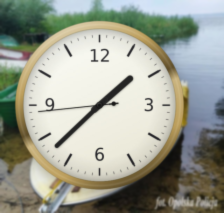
1:37:44
